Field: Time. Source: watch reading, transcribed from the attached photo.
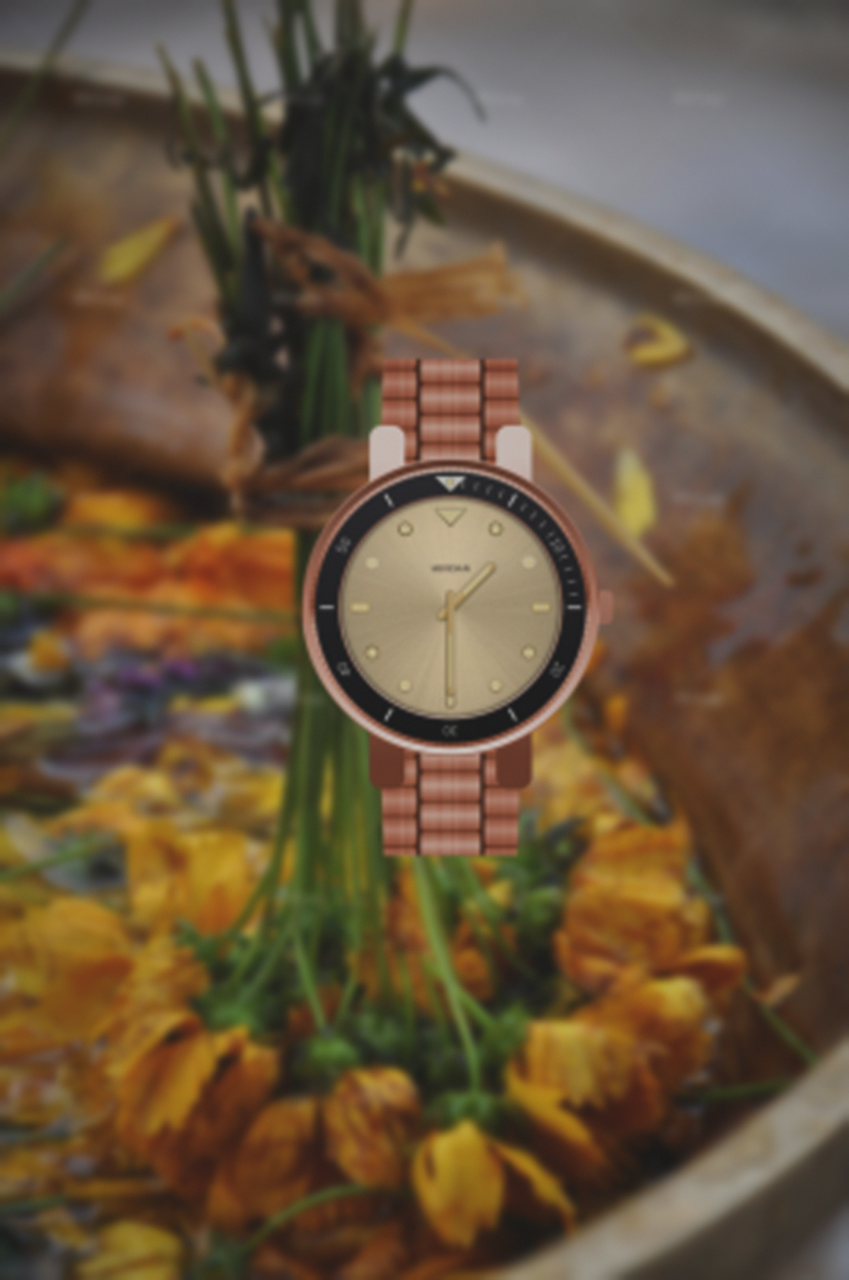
1:30
